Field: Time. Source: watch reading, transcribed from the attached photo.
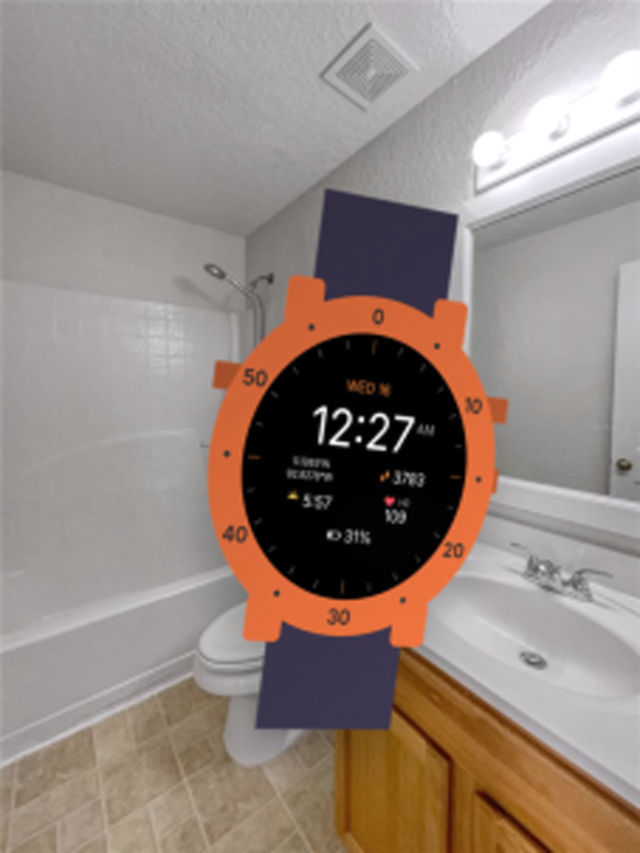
12:27
